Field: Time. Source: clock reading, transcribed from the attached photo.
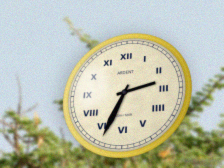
2:34
